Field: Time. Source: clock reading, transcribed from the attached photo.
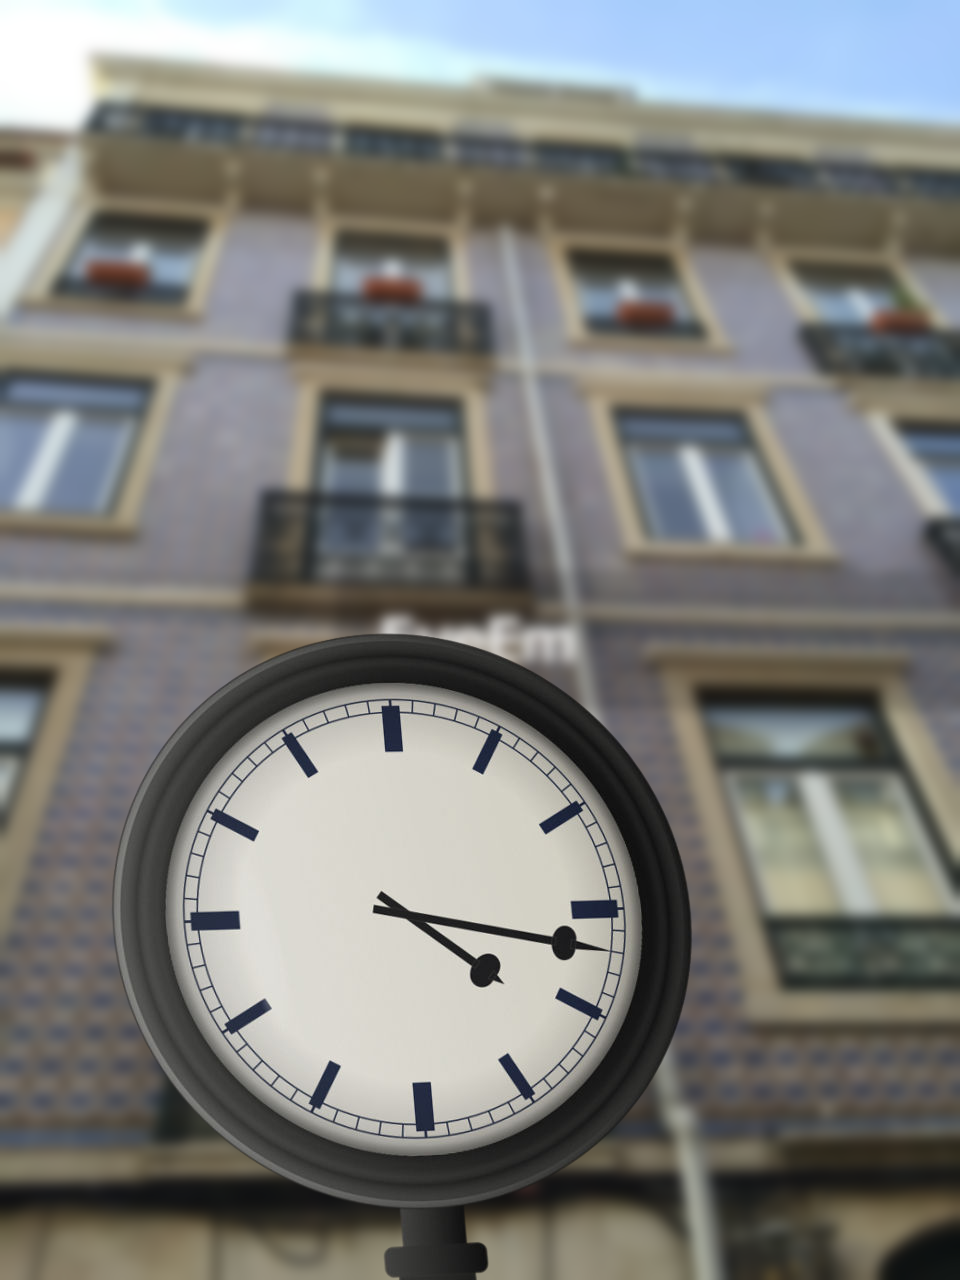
4:17
